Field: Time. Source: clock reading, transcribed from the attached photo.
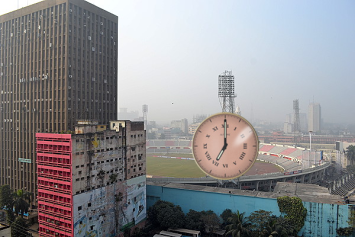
7:00
